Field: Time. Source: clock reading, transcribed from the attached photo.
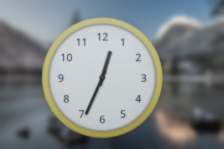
12:34
